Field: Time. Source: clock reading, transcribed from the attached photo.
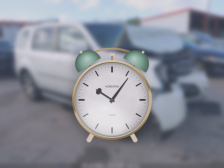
10:06
